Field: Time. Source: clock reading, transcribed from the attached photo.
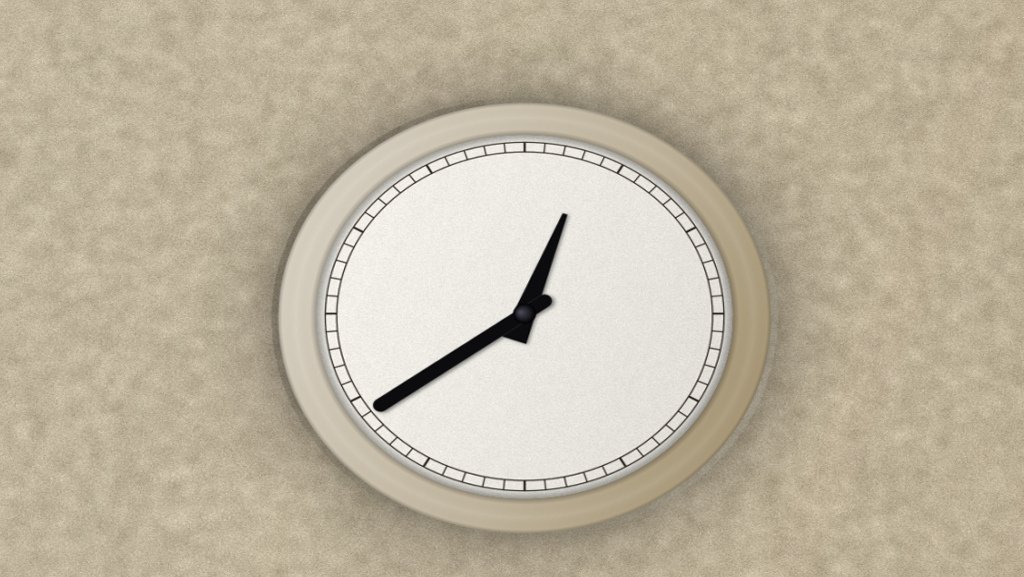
12:39
